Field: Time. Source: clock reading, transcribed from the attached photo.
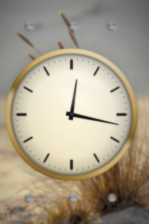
12:17
